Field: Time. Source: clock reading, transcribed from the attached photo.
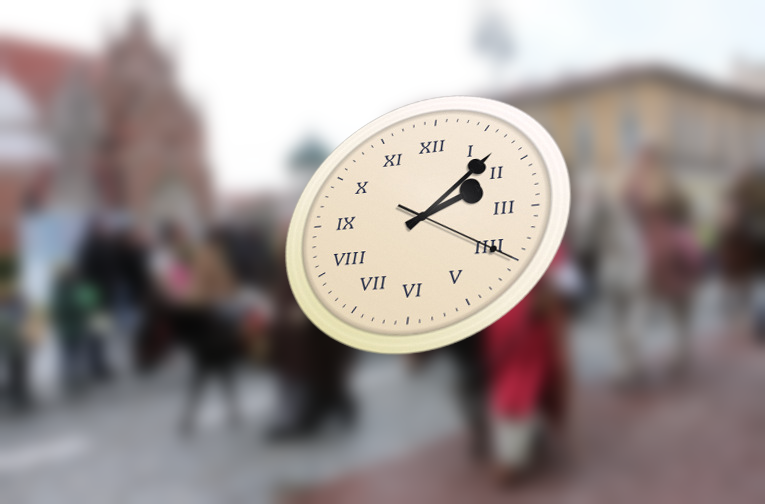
2:07:20
